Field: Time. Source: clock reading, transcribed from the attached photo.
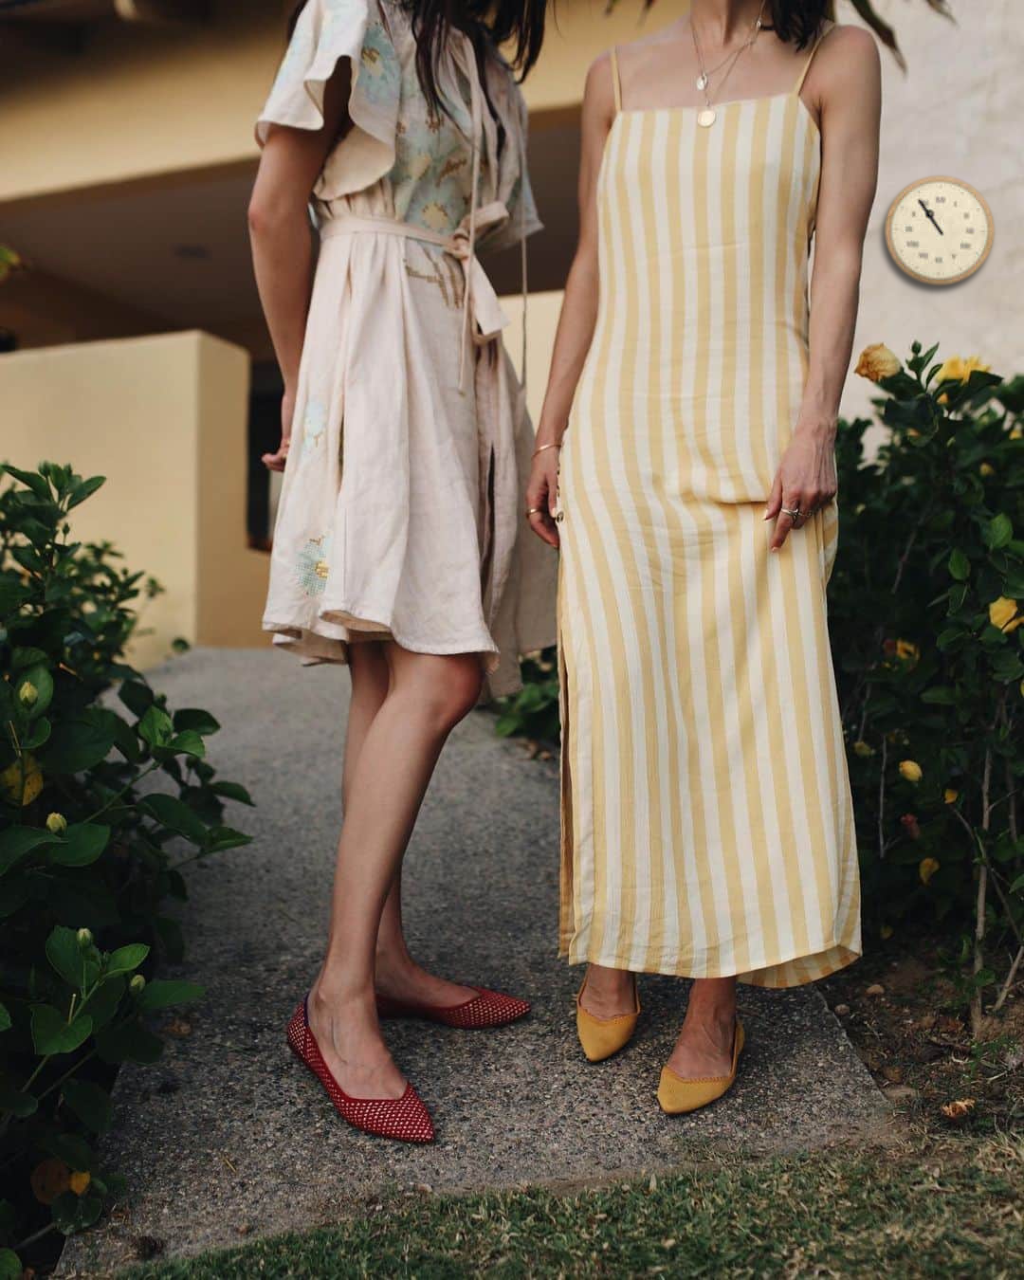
10:54
